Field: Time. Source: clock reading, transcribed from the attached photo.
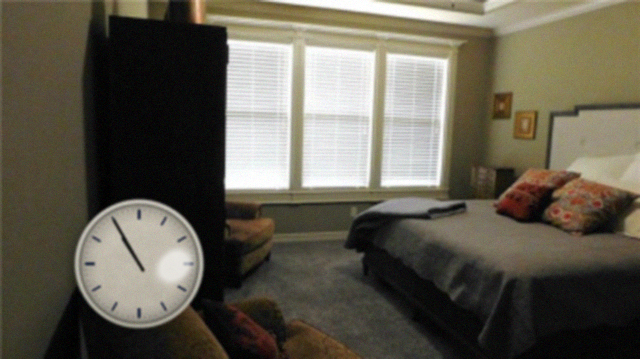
10:55
